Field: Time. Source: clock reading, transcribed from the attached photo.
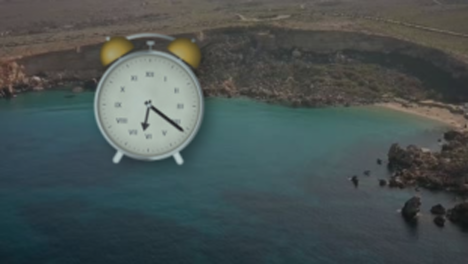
6:21
